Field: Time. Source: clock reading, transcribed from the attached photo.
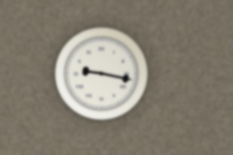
9:17
